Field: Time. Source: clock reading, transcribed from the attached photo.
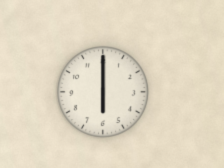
6:00
